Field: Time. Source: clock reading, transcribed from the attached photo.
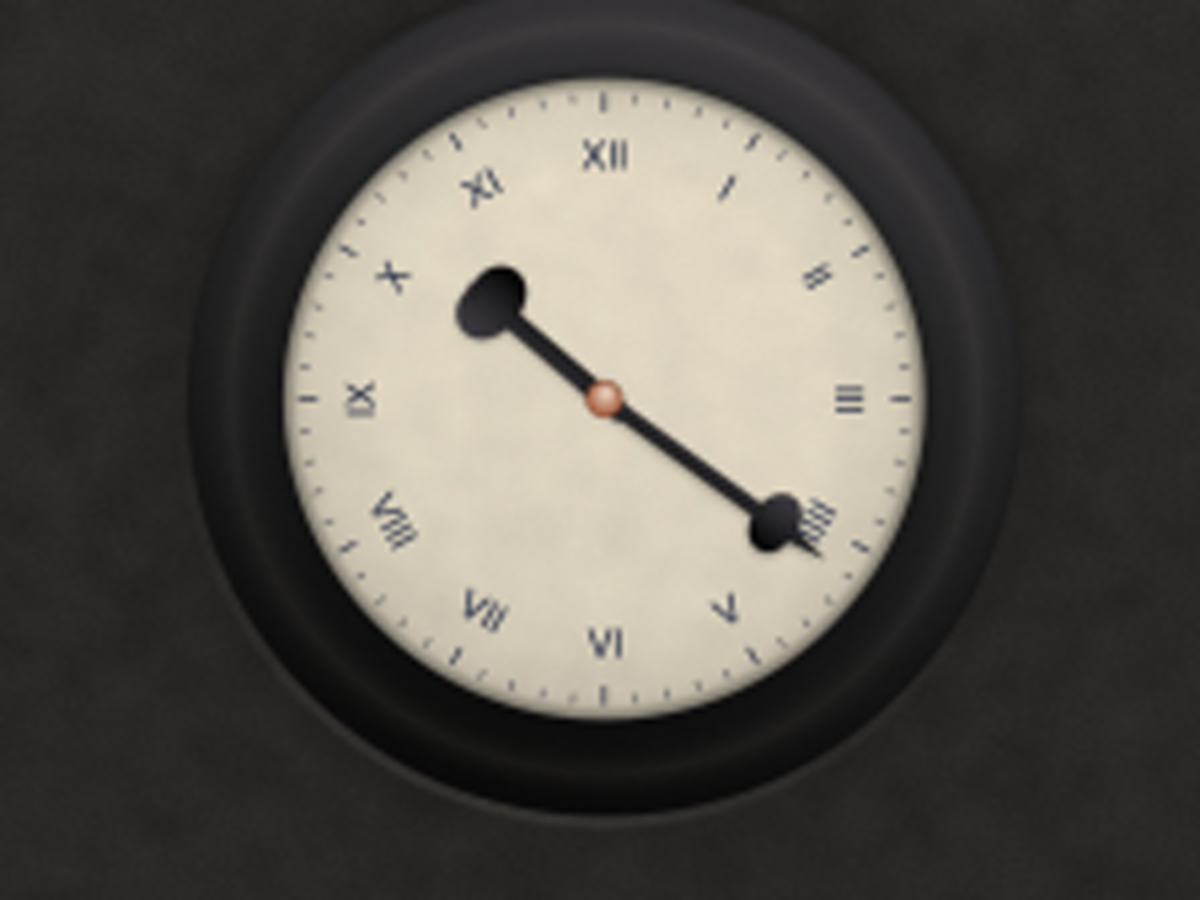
10:21
